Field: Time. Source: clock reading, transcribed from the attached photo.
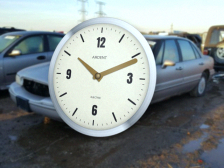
10:11
